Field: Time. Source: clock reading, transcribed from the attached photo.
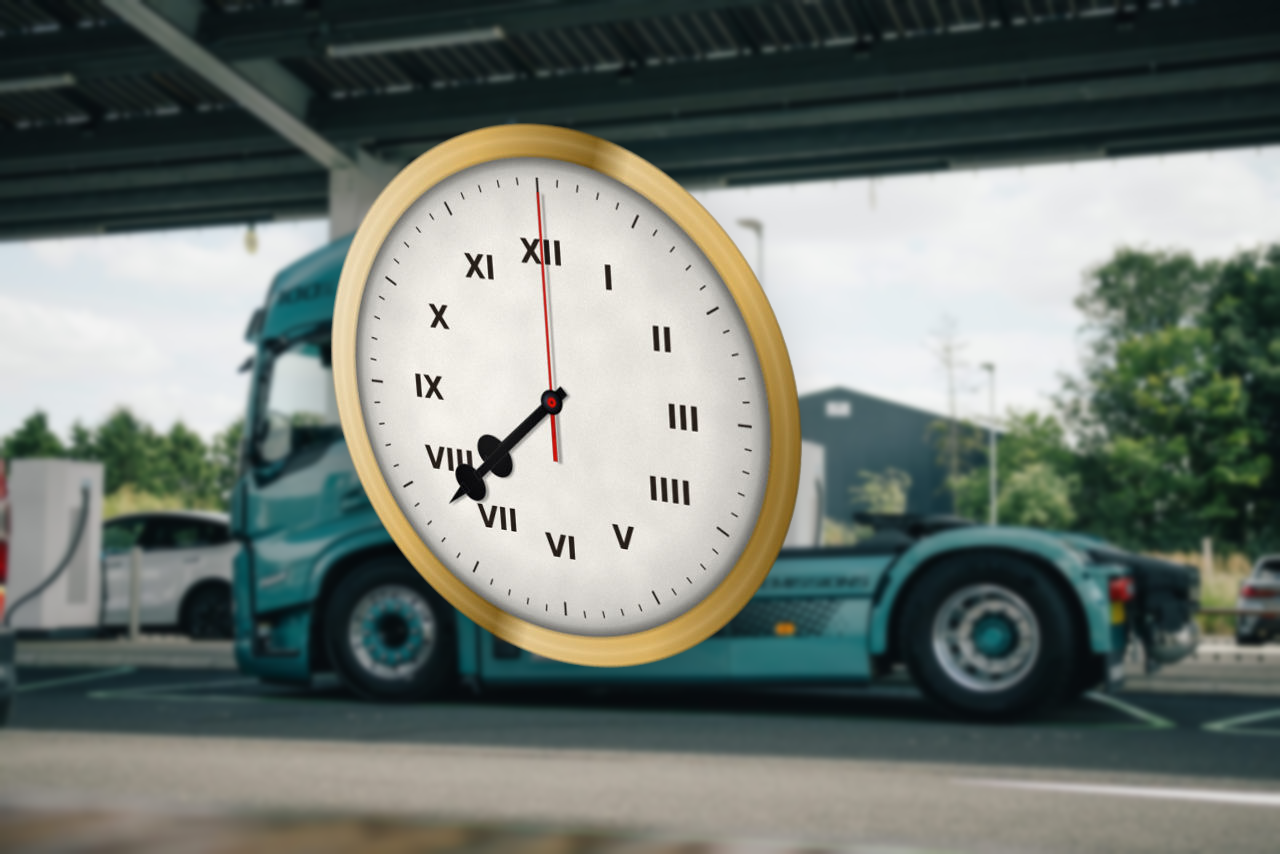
7:38:00
